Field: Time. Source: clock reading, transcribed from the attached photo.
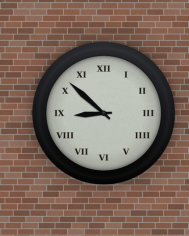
8:52
